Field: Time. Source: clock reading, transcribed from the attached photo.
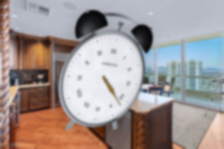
4:22
